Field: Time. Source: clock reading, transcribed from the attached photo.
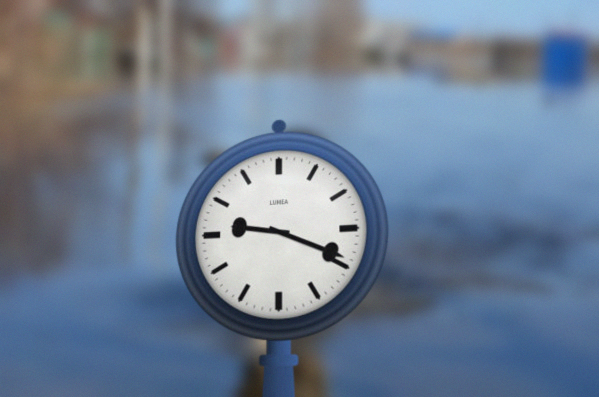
9:19
